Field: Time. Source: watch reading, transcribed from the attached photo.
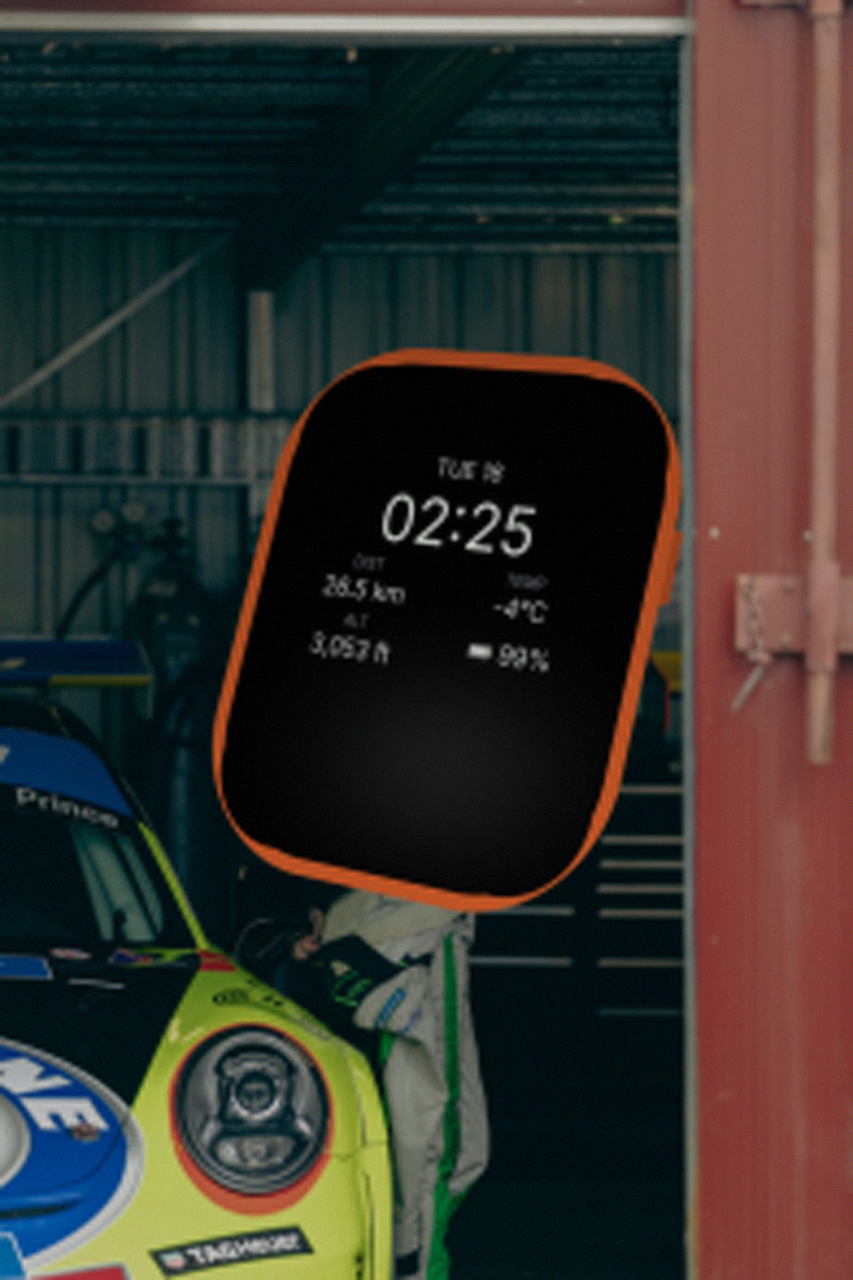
2:25
